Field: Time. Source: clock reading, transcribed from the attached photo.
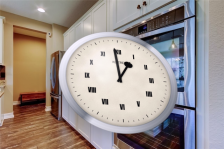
12:59
